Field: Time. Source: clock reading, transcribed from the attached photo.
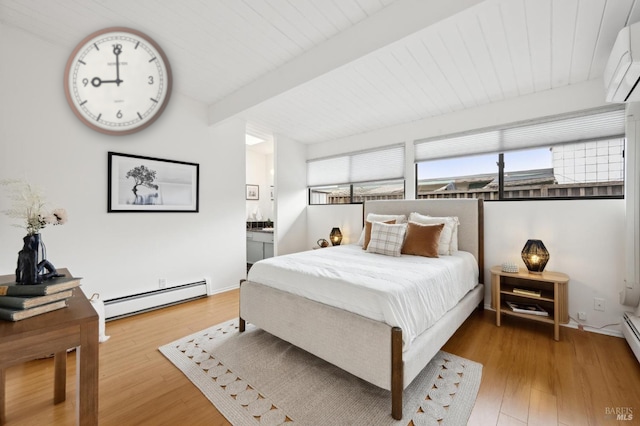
9:00
